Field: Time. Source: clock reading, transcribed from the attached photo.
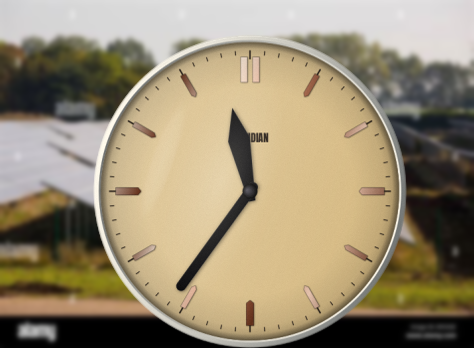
11:36
